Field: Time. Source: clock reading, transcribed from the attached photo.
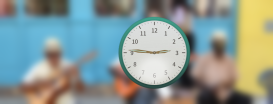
2:46
